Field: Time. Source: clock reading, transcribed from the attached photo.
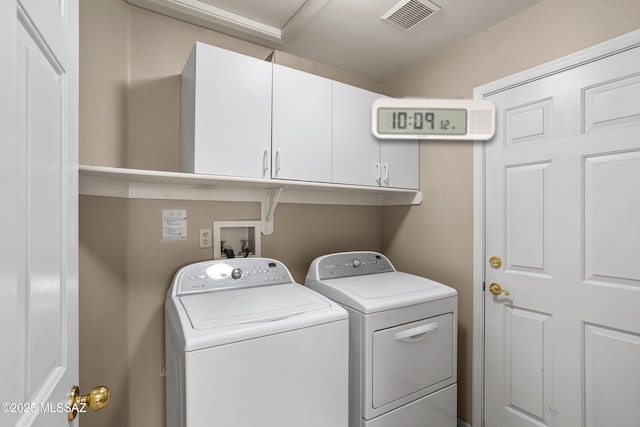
10:09
